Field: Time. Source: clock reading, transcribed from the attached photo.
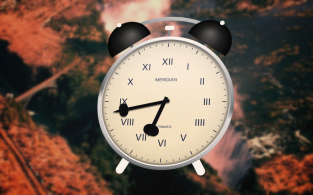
6:43
